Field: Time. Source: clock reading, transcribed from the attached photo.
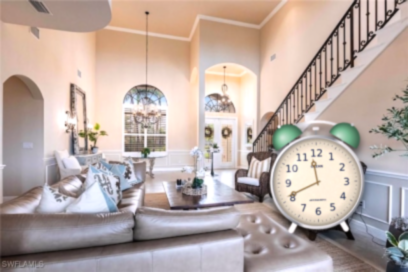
11:41
